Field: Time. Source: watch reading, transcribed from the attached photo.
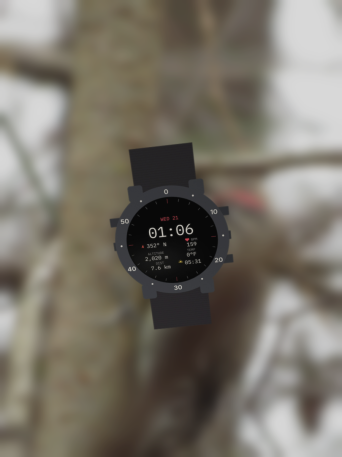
1:06
